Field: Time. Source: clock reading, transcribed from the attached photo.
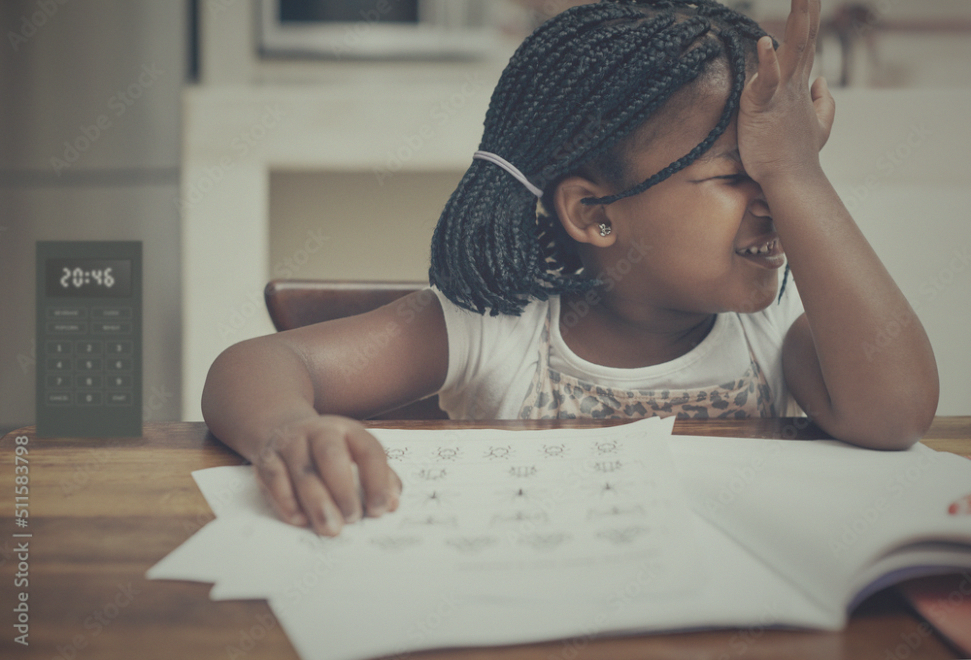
20:46
